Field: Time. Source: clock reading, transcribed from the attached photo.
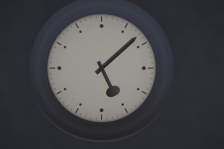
5:08
